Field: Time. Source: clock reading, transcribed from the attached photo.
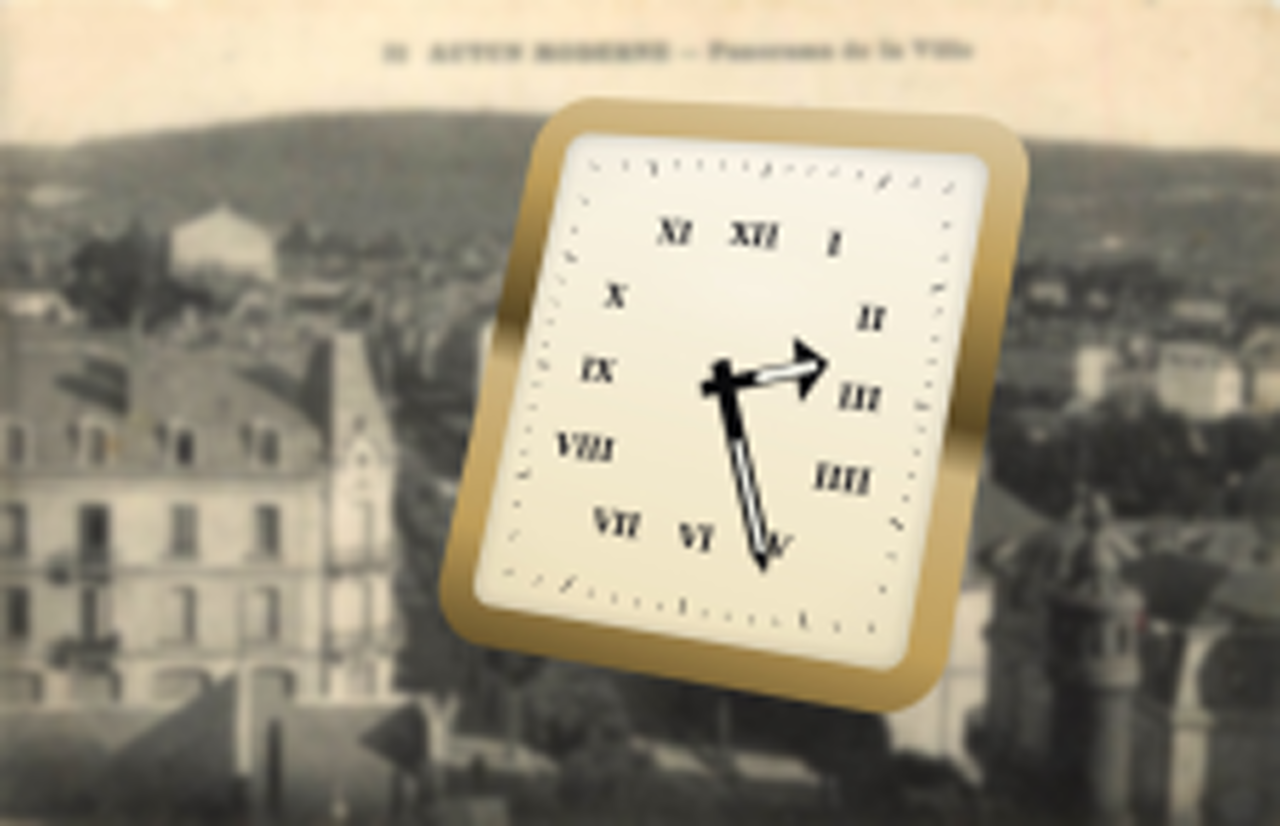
2:26
